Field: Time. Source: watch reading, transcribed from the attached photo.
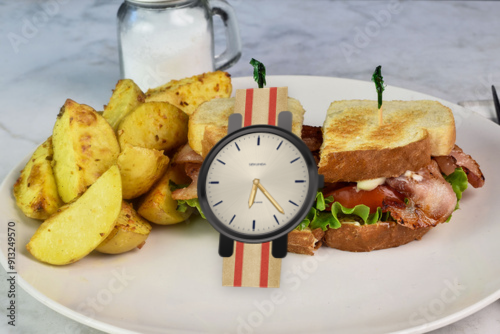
6:23
